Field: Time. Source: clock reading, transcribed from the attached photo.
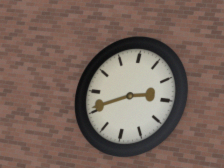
2:41
